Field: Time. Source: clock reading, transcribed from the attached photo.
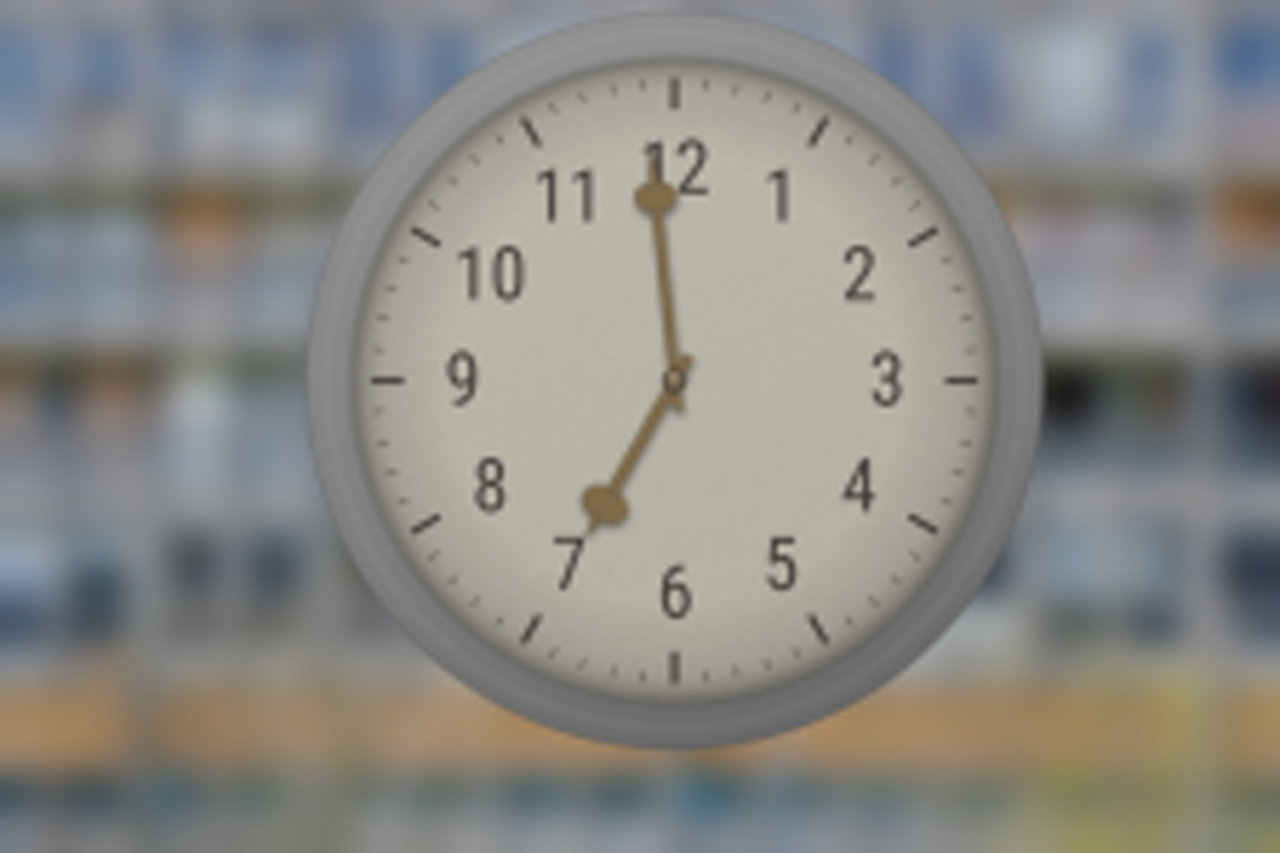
6:59
